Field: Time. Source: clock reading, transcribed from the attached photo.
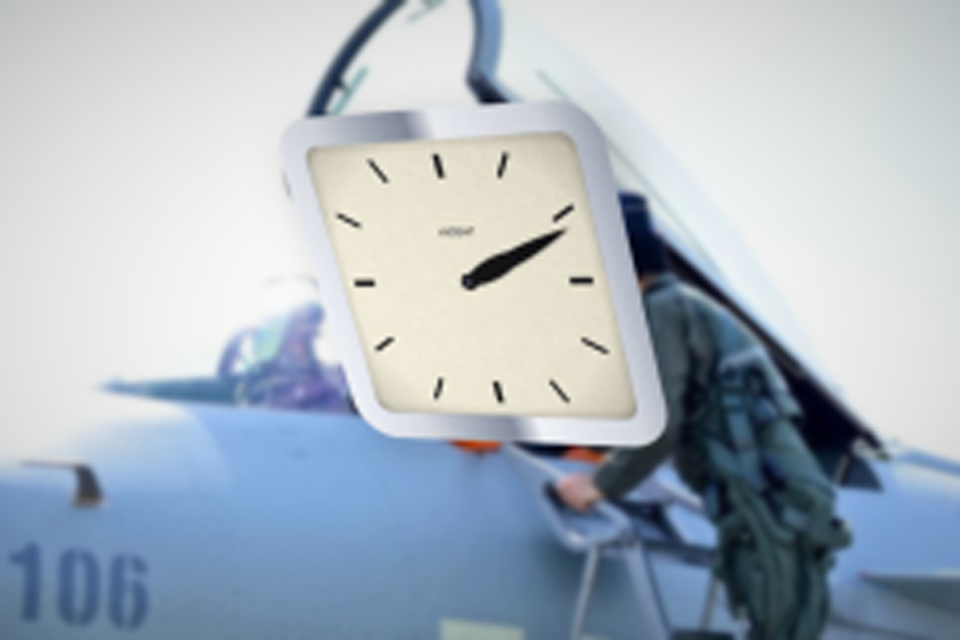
2:11
